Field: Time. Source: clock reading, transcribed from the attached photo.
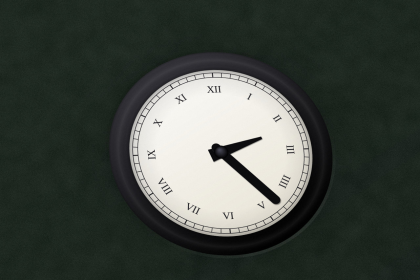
2:23
